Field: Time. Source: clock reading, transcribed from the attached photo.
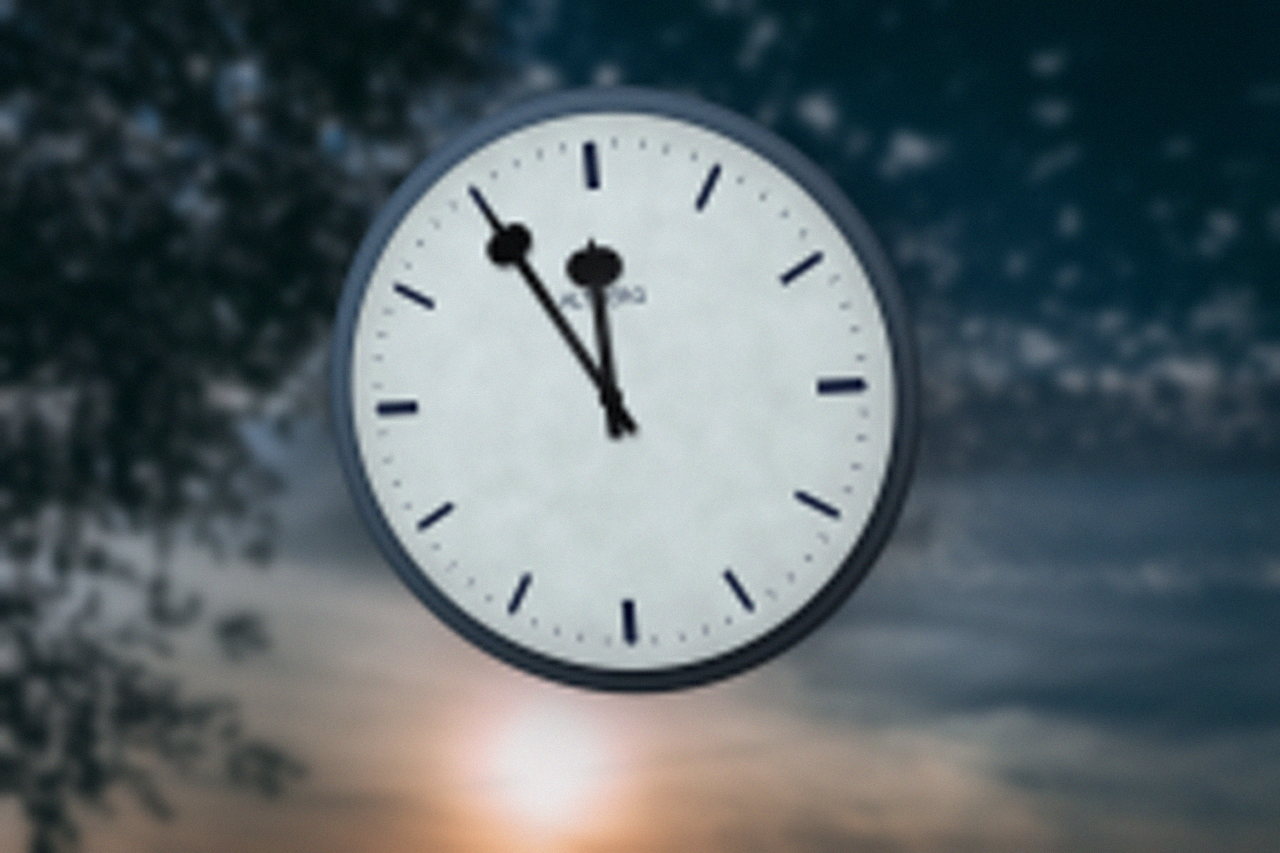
11:55
